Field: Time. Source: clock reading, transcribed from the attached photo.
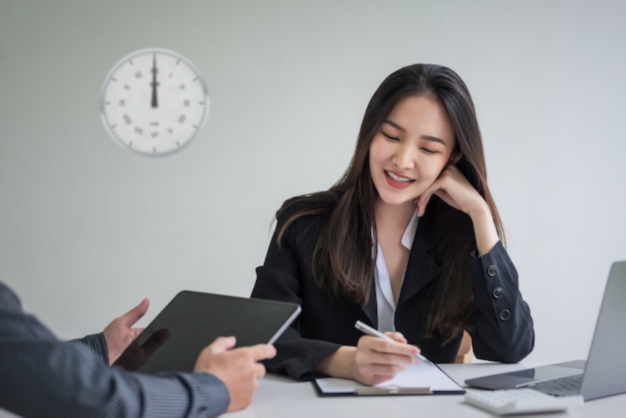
12:00
